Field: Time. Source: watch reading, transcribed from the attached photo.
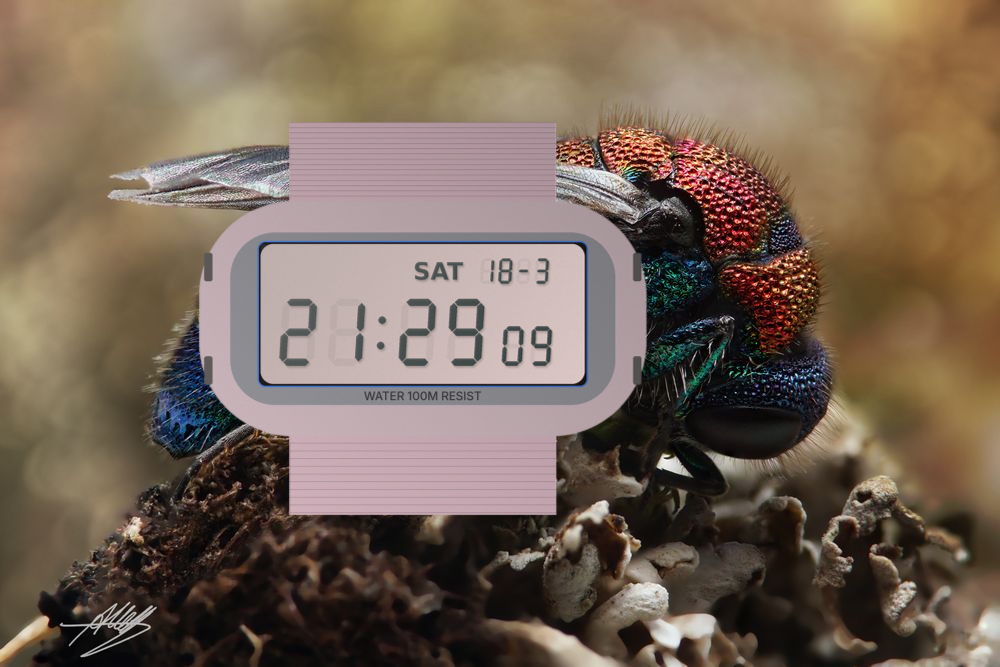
21:29:09
